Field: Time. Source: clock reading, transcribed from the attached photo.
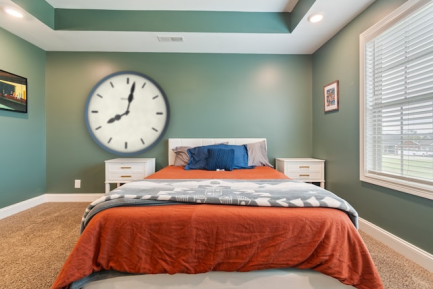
8:02
